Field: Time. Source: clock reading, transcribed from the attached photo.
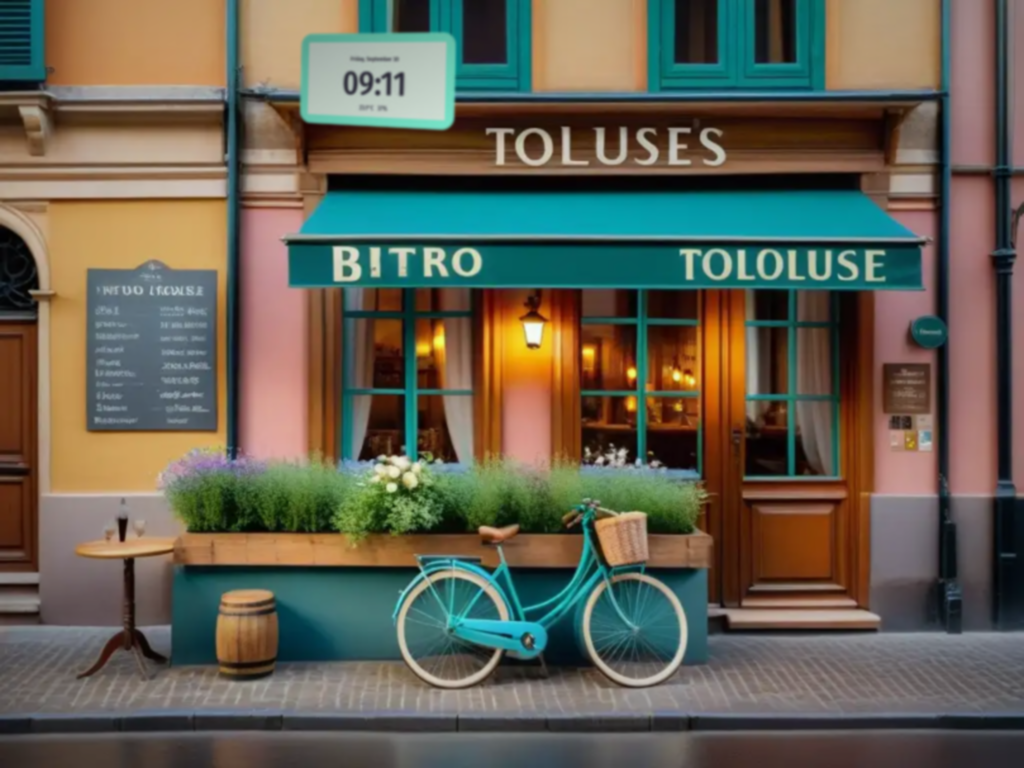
9:11
